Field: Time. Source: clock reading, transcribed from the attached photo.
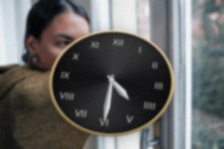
4:30
